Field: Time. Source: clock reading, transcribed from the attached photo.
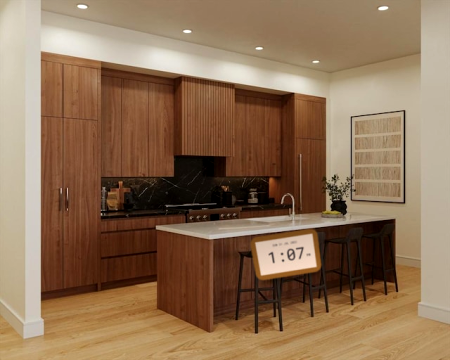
1:07
